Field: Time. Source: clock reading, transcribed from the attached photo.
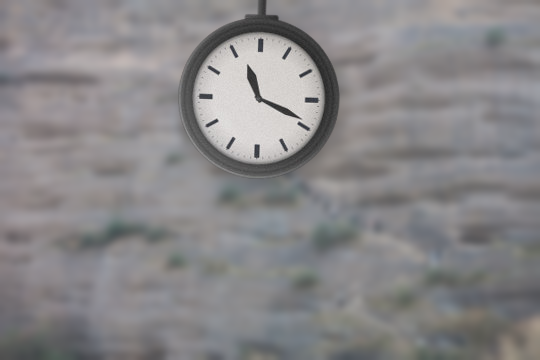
11:19
